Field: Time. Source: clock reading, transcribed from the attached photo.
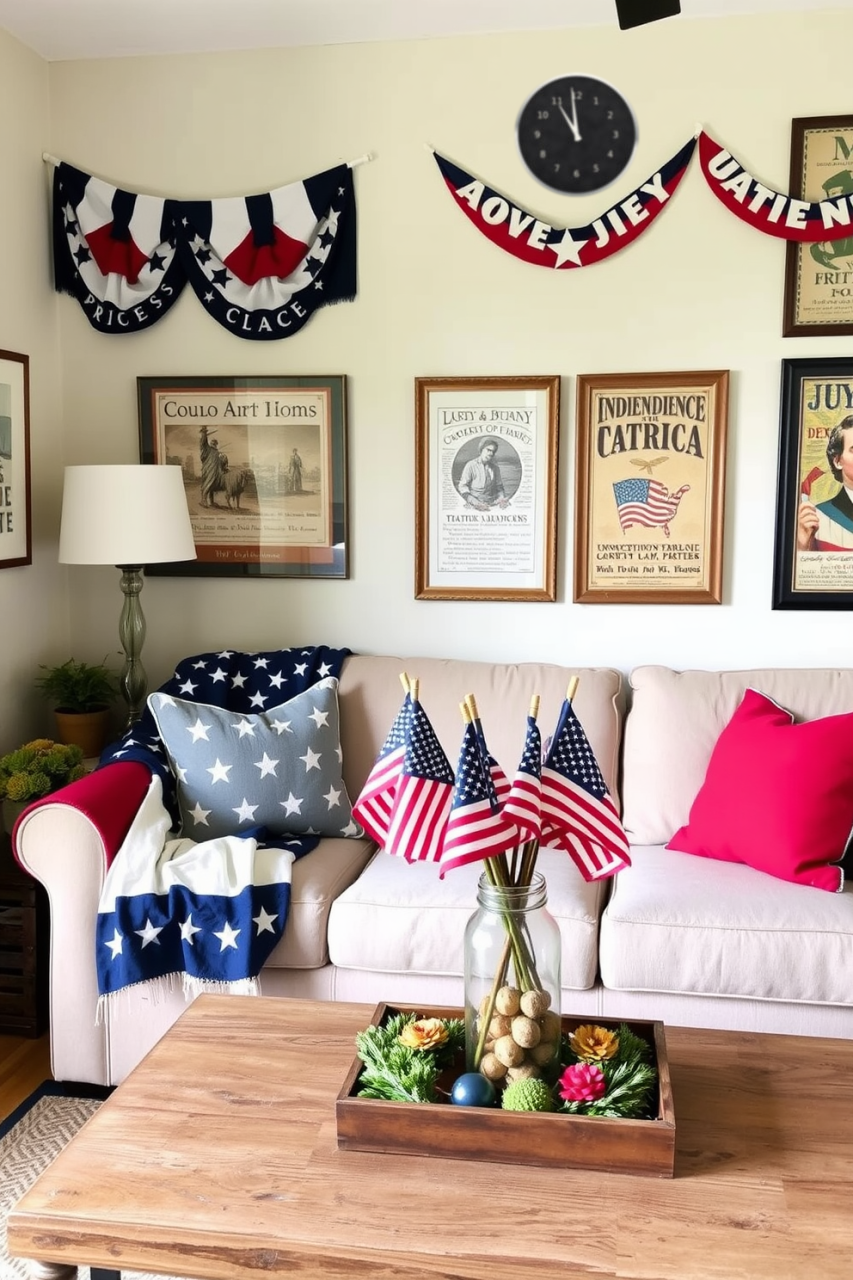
10:59
